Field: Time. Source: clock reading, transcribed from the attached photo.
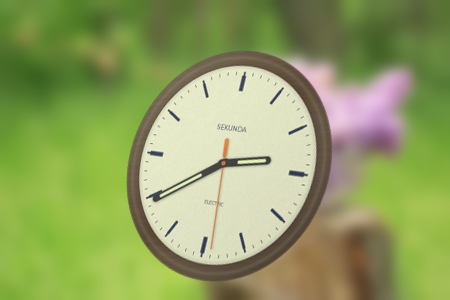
2:39:29
